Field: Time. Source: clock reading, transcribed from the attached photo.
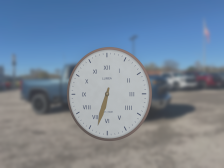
6:33
